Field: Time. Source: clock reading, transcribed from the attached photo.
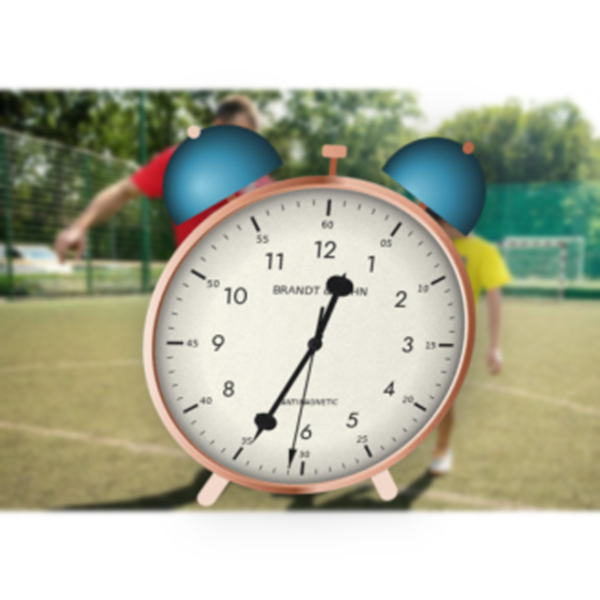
12:34:31
